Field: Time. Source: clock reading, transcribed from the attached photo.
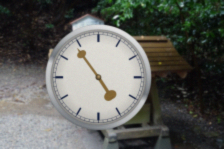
4:54
